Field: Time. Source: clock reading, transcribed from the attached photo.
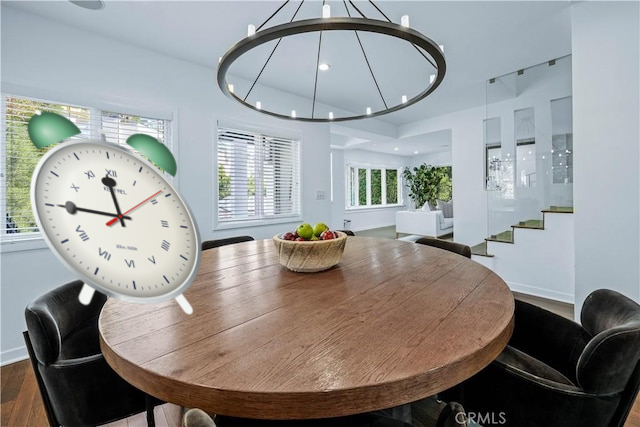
11:45:09
